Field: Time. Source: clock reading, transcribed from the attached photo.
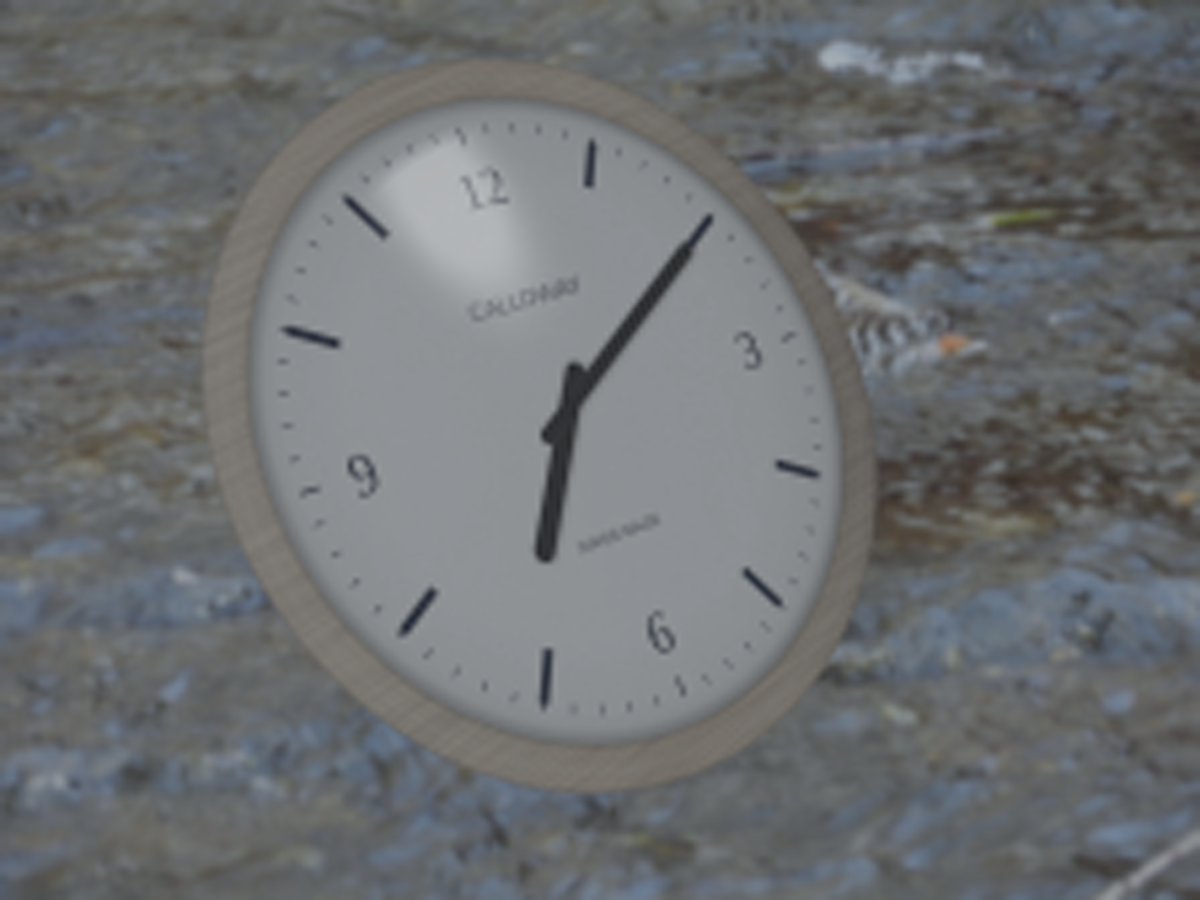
7:10
